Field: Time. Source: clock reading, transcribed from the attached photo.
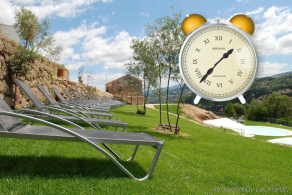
1:37
